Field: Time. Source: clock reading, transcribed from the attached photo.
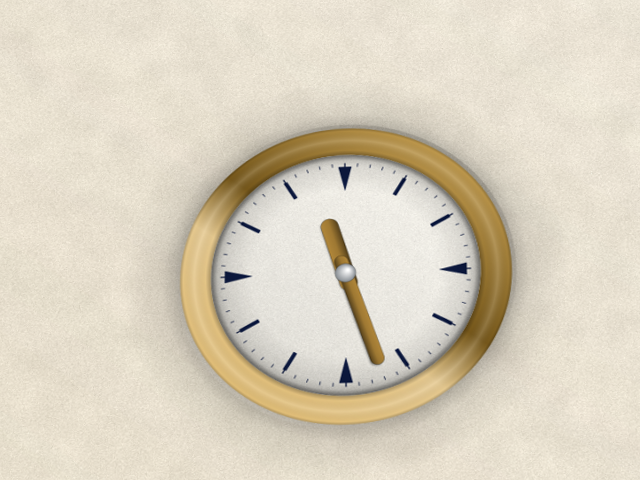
11:27
